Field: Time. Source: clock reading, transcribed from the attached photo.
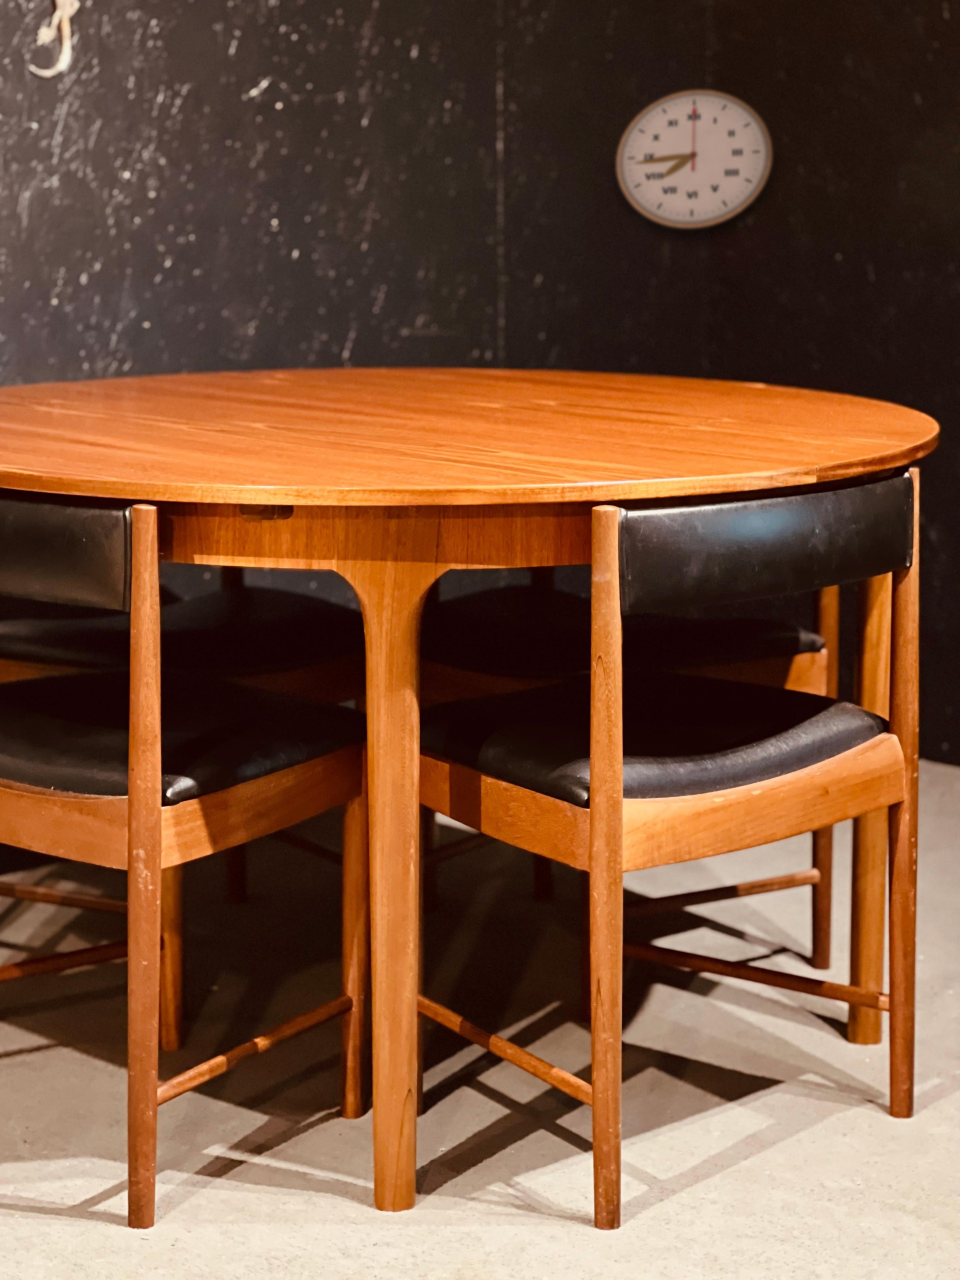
7:44:00
